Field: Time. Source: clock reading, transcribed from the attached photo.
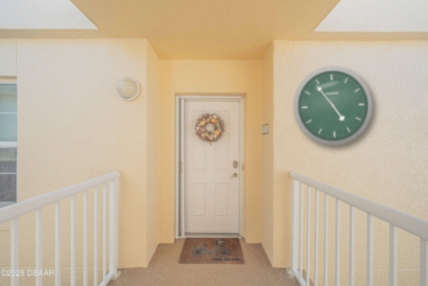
4:54
